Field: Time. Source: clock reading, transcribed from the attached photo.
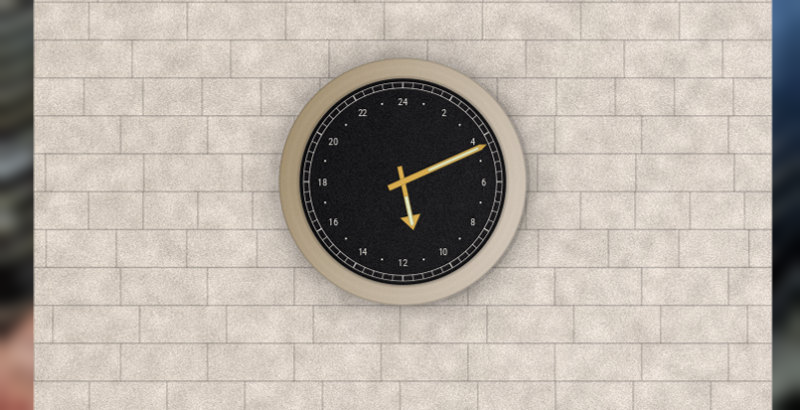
11:11
